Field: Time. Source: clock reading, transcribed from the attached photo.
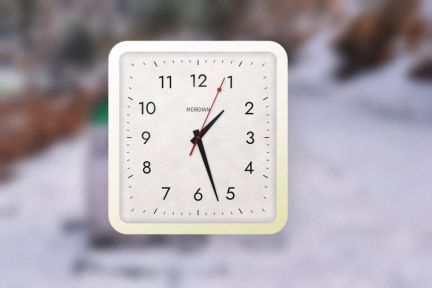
1:27:04
